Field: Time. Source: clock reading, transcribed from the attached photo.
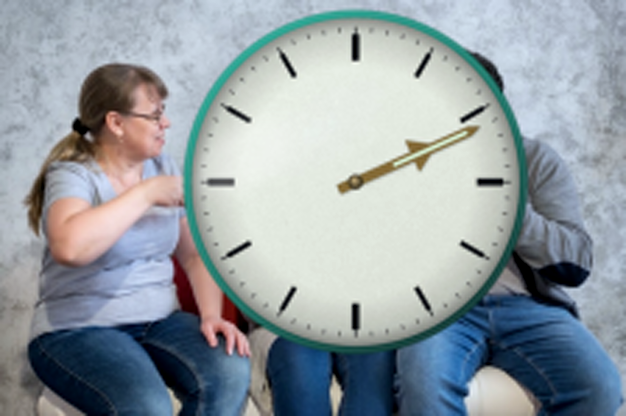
2:11
